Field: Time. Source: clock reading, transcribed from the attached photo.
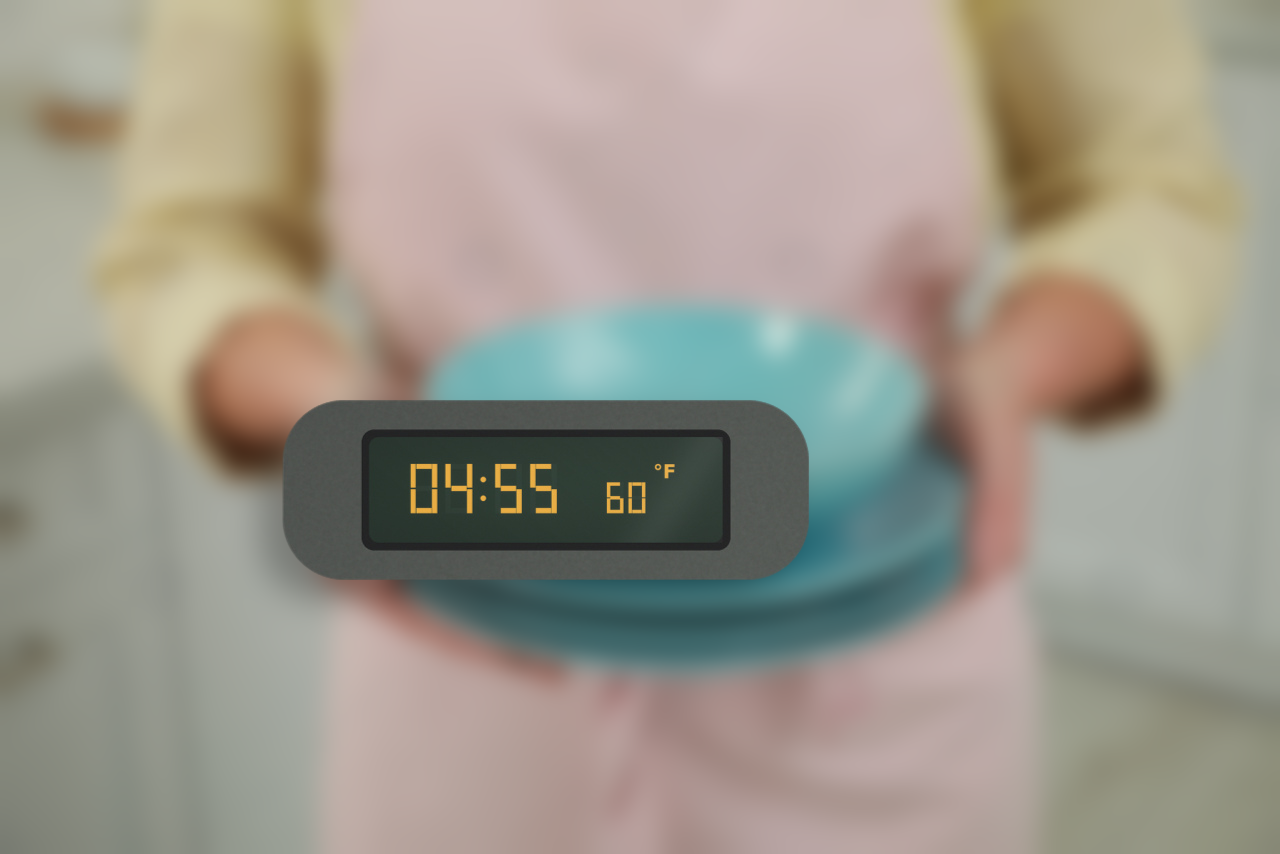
4:55
